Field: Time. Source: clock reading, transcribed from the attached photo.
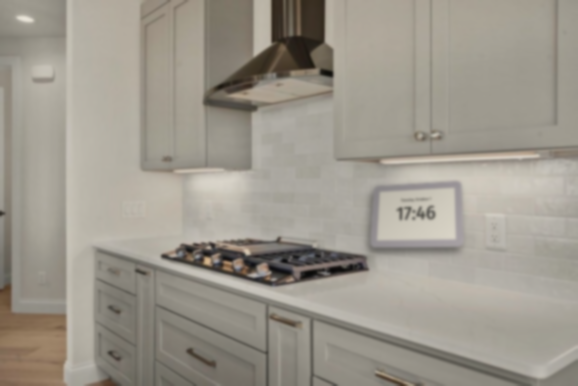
17:46
